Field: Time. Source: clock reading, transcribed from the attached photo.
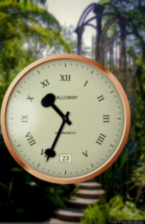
10:34
